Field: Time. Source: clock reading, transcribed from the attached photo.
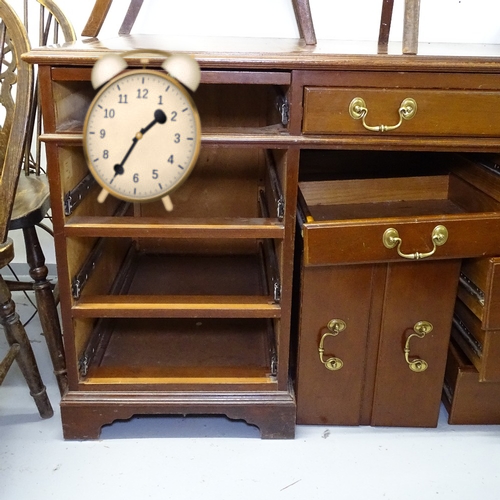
1:35
